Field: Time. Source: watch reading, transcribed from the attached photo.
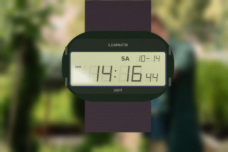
14:16
